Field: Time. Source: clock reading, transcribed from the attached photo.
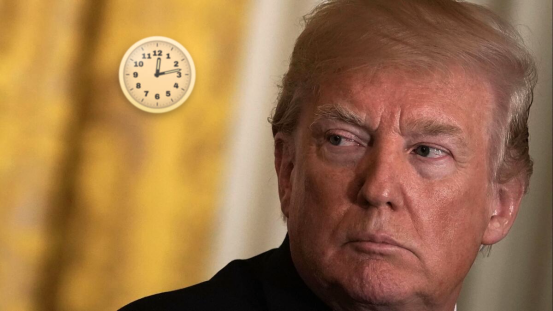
12:13
